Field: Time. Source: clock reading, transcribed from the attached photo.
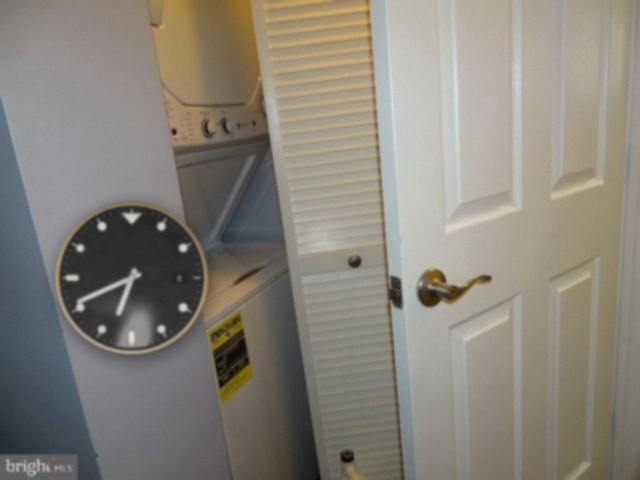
6:41
